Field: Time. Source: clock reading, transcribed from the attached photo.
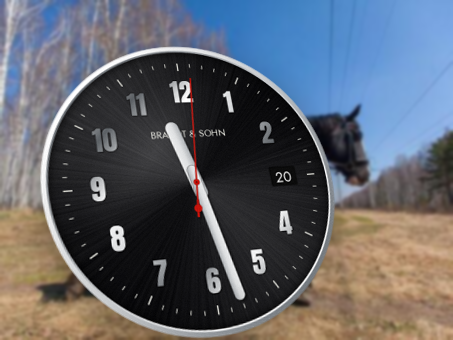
11:28:01
